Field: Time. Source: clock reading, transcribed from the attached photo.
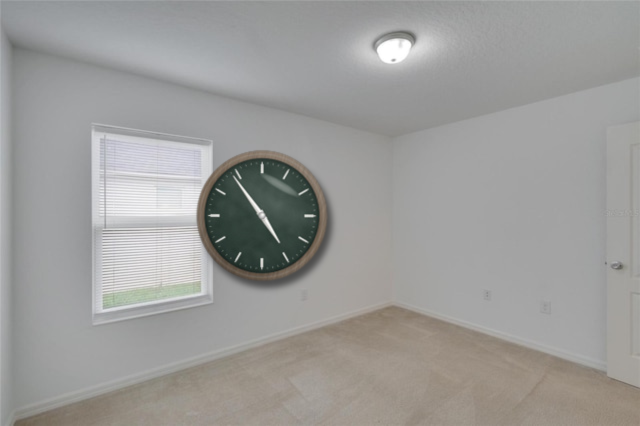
4:54
